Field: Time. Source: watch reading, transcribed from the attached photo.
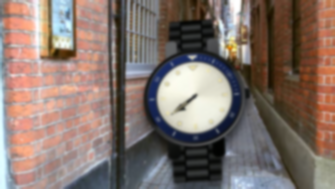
7:39
